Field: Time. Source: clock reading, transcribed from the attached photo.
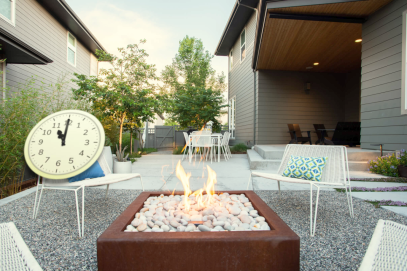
11:00
